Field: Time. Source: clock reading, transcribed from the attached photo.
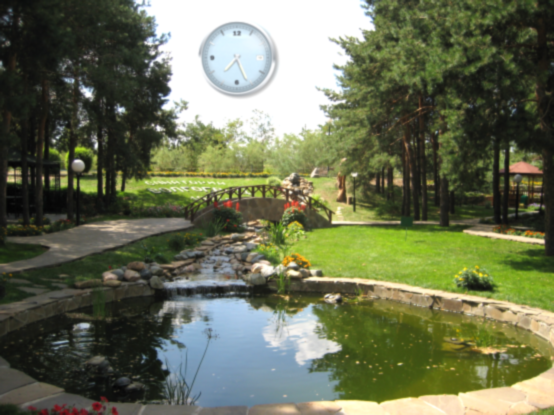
7:26
